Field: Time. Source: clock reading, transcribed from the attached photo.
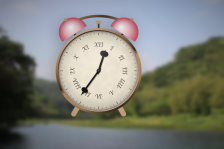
12:36
